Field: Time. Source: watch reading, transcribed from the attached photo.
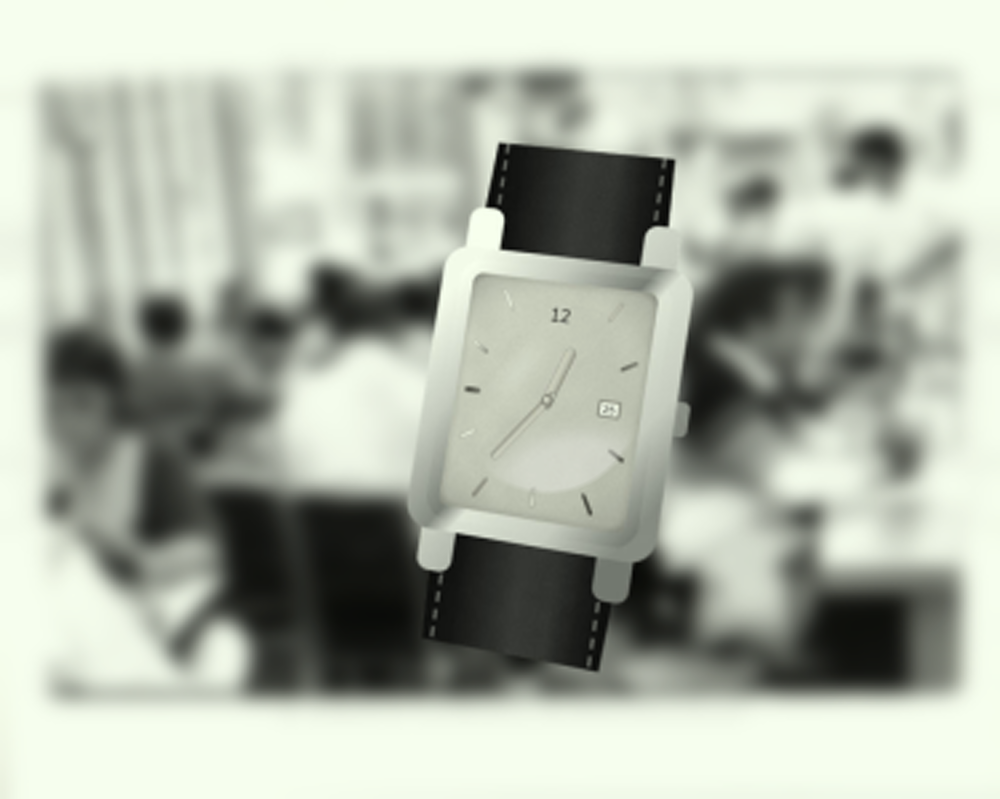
12:36
